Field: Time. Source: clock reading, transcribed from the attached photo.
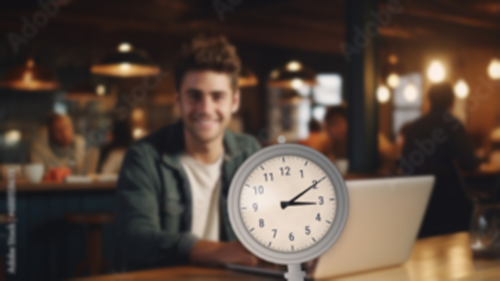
3:10
